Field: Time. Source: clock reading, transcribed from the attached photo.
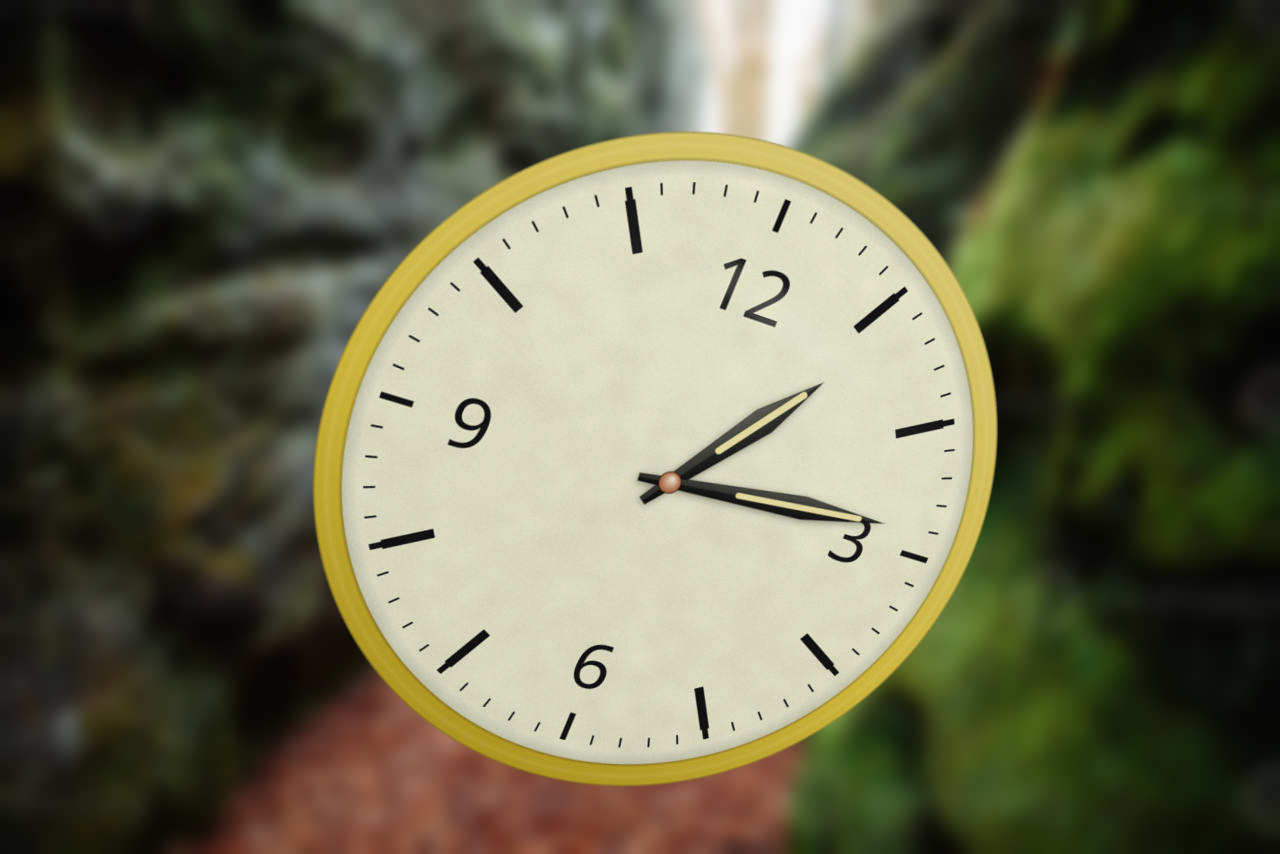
1:14
